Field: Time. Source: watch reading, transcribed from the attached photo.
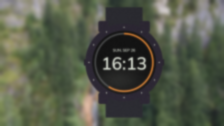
16:13
